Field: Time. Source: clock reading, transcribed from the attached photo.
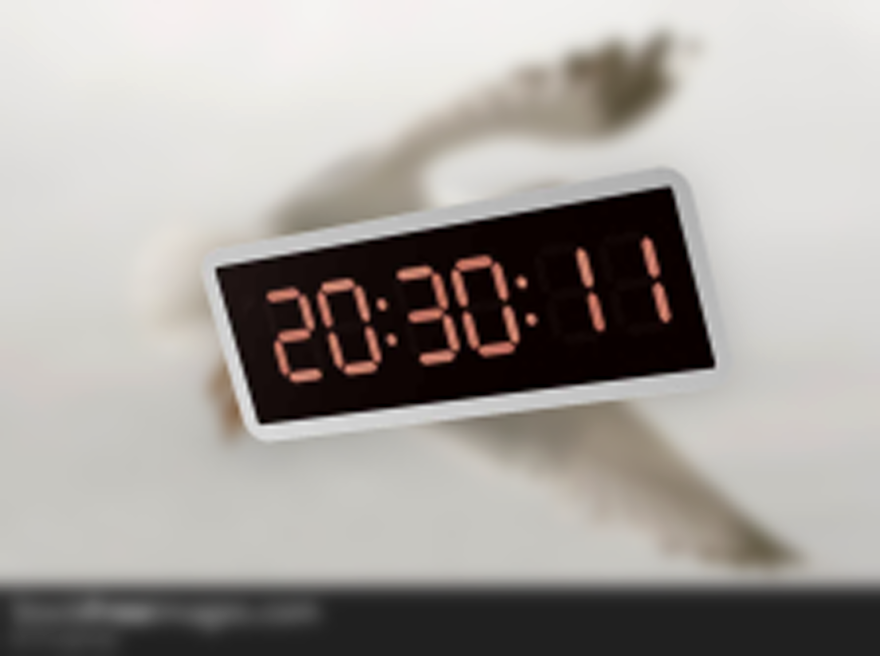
20:30:11
